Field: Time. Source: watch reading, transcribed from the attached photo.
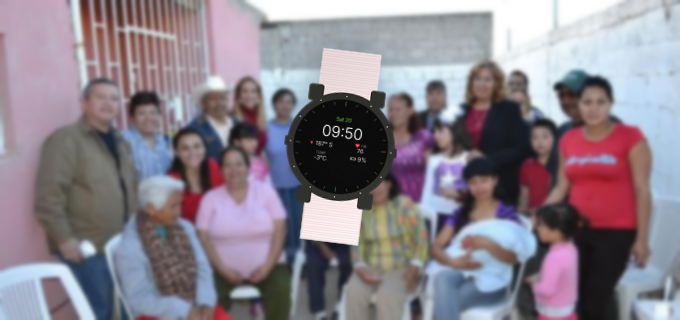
9:50
